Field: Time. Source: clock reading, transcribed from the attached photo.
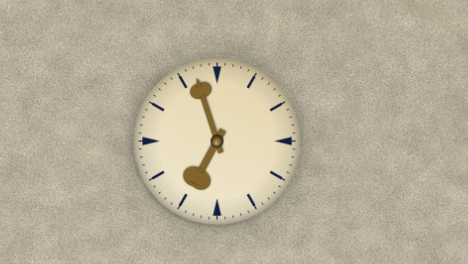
6:57
